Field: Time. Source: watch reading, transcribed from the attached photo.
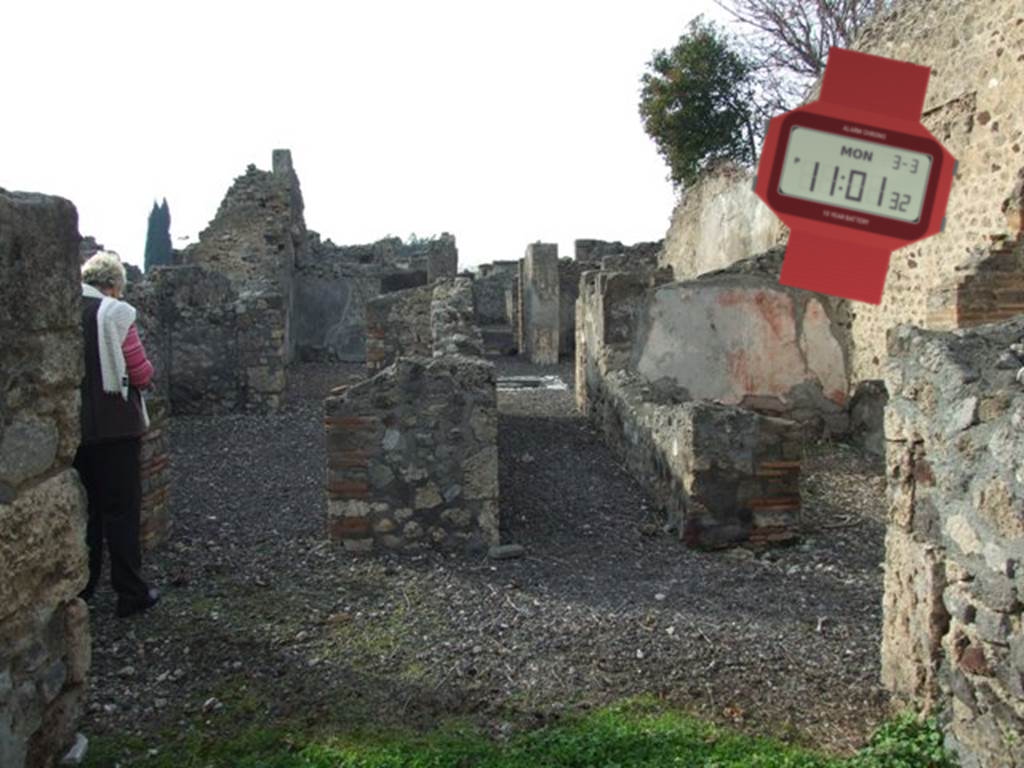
11:01:32
